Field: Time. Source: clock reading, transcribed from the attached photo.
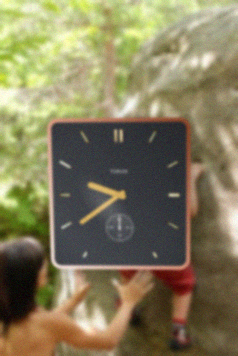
9:39
